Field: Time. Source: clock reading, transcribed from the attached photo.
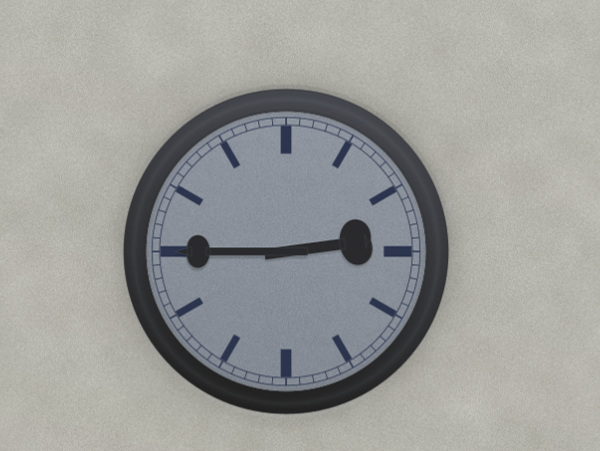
2:45
